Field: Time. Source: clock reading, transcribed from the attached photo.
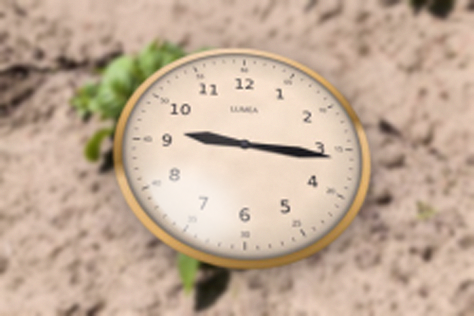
9:16
